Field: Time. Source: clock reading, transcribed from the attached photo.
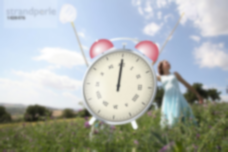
12:00
